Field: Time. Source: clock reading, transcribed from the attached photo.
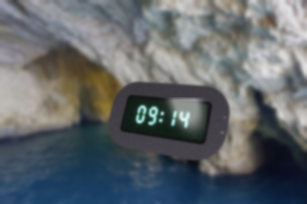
9:14
